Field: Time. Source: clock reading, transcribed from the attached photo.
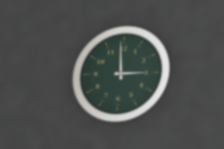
2:59
